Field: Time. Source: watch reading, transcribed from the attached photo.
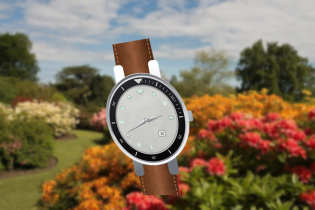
2:41
